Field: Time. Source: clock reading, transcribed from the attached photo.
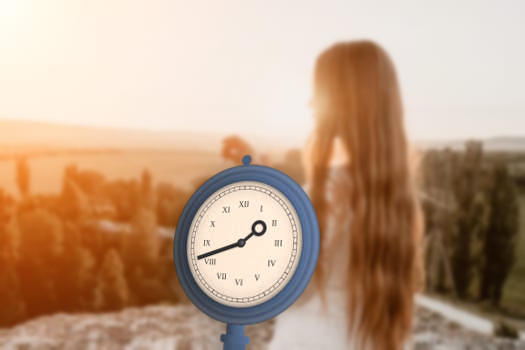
1:42
